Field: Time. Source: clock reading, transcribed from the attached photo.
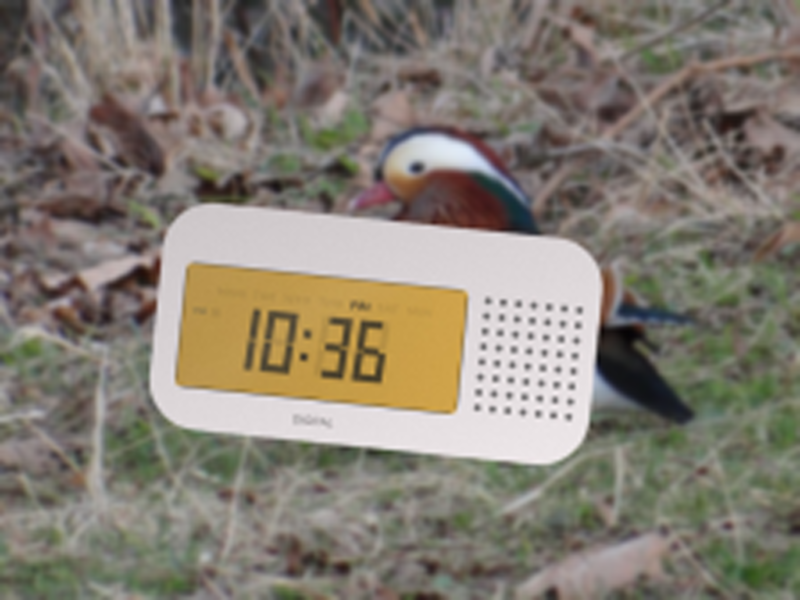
10:36
